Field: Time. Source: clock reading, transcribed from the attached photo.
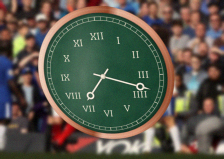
7:18
